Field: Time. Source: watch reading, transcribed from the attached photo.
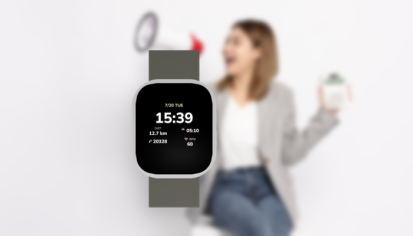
15:39
